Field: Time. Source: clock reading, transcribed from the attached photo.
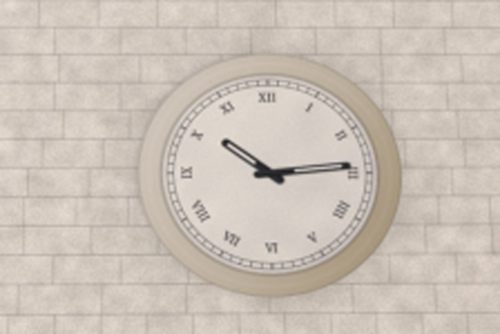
10:14
